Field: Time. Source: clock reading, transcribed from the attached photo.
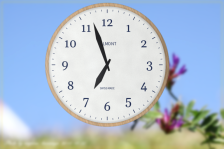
6:57
